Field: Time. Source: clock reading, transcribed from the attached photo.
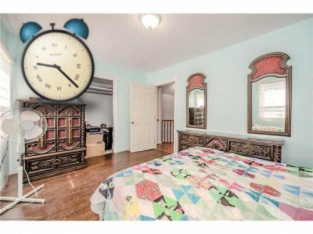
9:23
